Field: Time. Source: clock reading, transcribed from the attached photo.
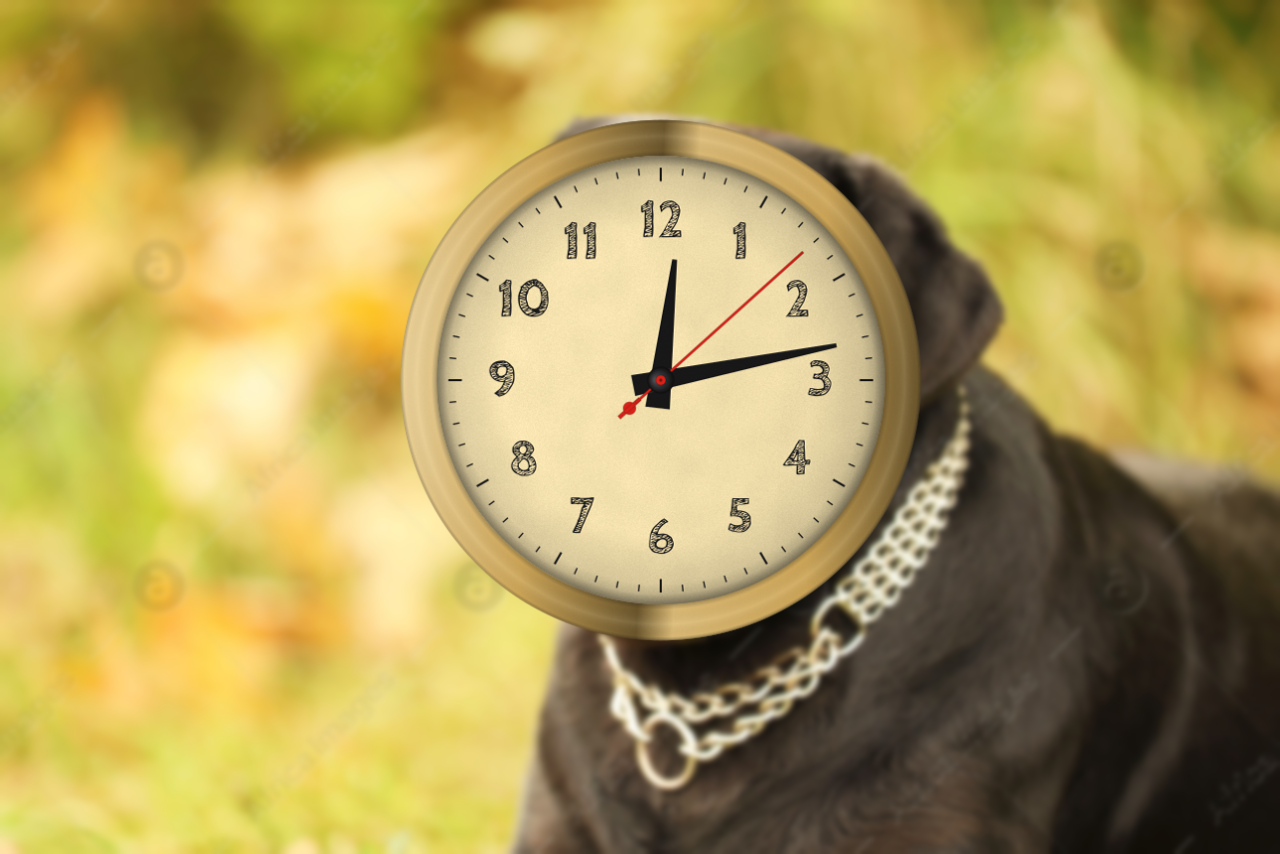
12:13:08
